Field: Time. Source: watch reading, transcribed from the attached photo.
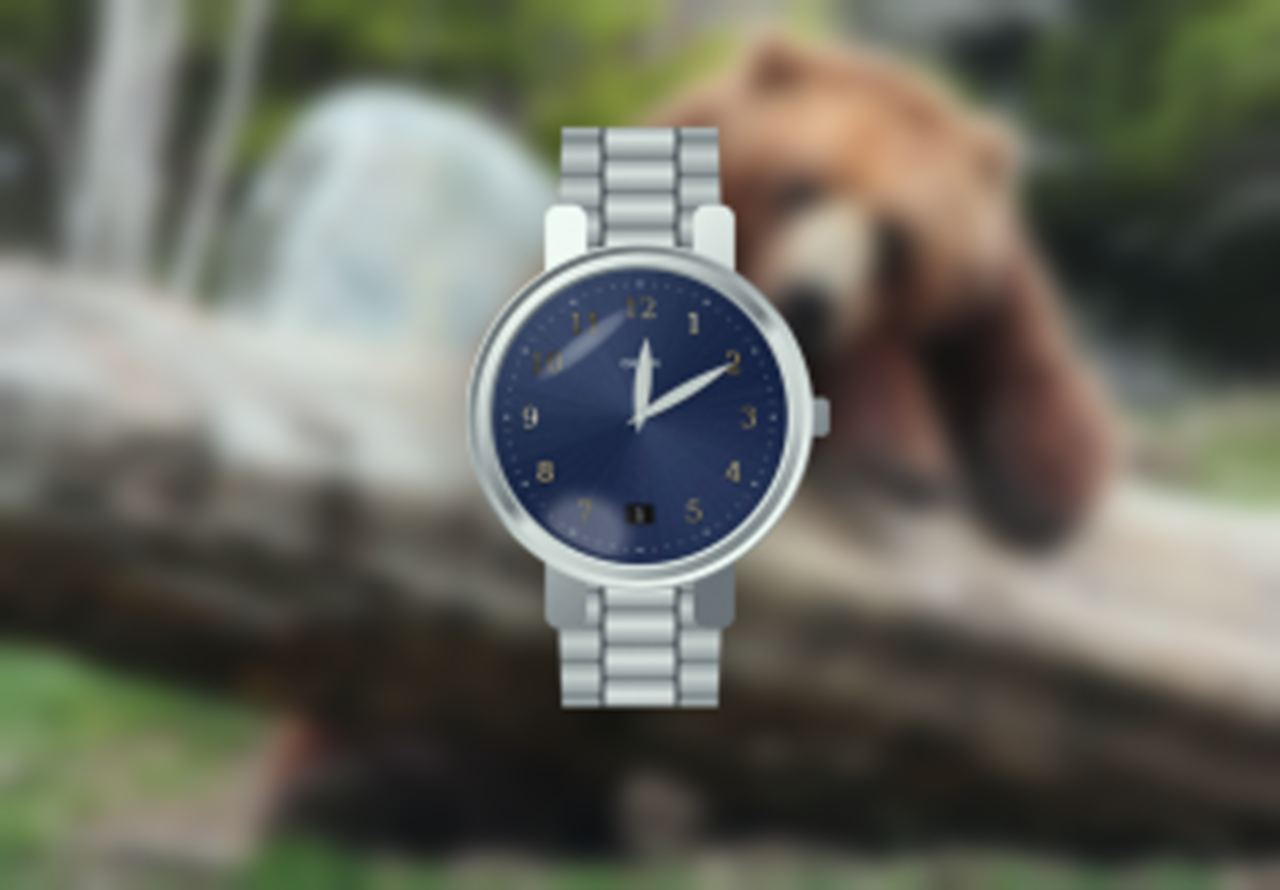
12:10
